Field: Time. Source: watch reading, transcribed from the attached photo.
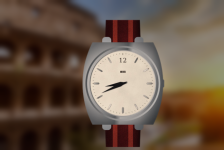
8:41
